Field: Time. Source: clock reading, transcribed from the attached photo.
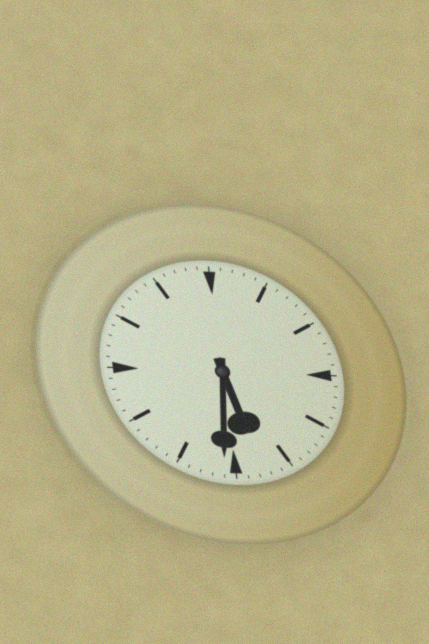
5:31
